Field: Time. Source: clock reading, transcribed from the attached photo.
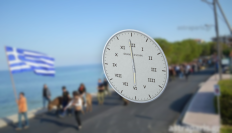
5:59
